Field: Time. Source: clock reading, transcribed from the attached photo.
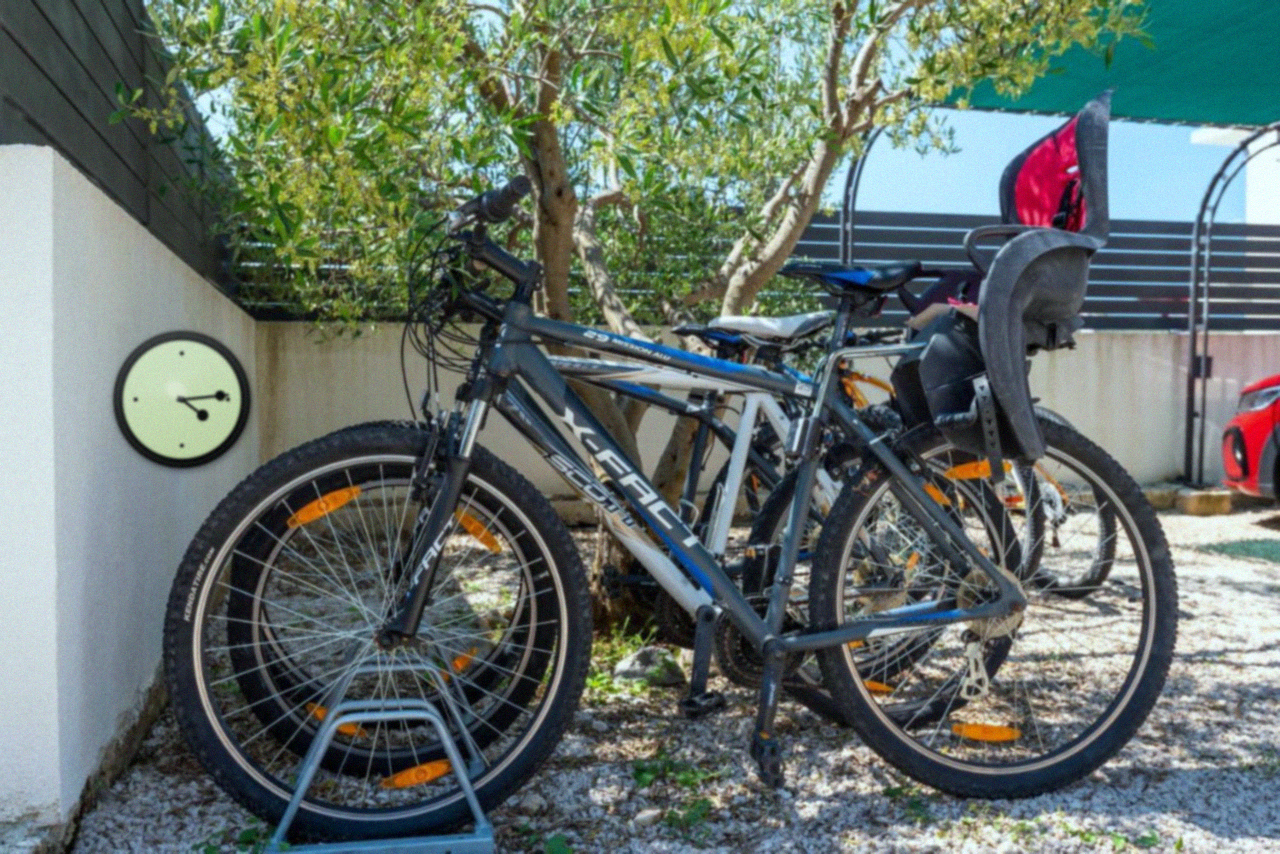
4:14
